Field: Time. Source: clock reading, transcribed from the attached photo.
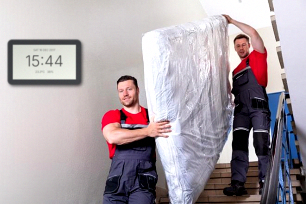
15:44
